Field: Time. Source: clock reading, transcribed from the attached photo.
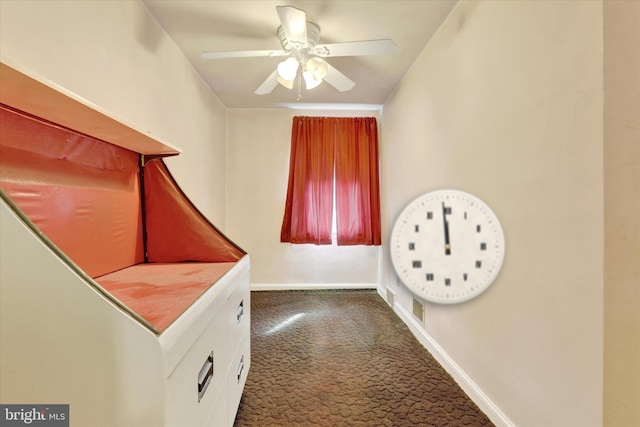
11:59
